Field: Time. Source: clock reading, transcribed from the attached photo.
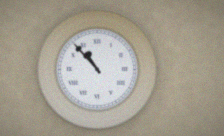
10:53
